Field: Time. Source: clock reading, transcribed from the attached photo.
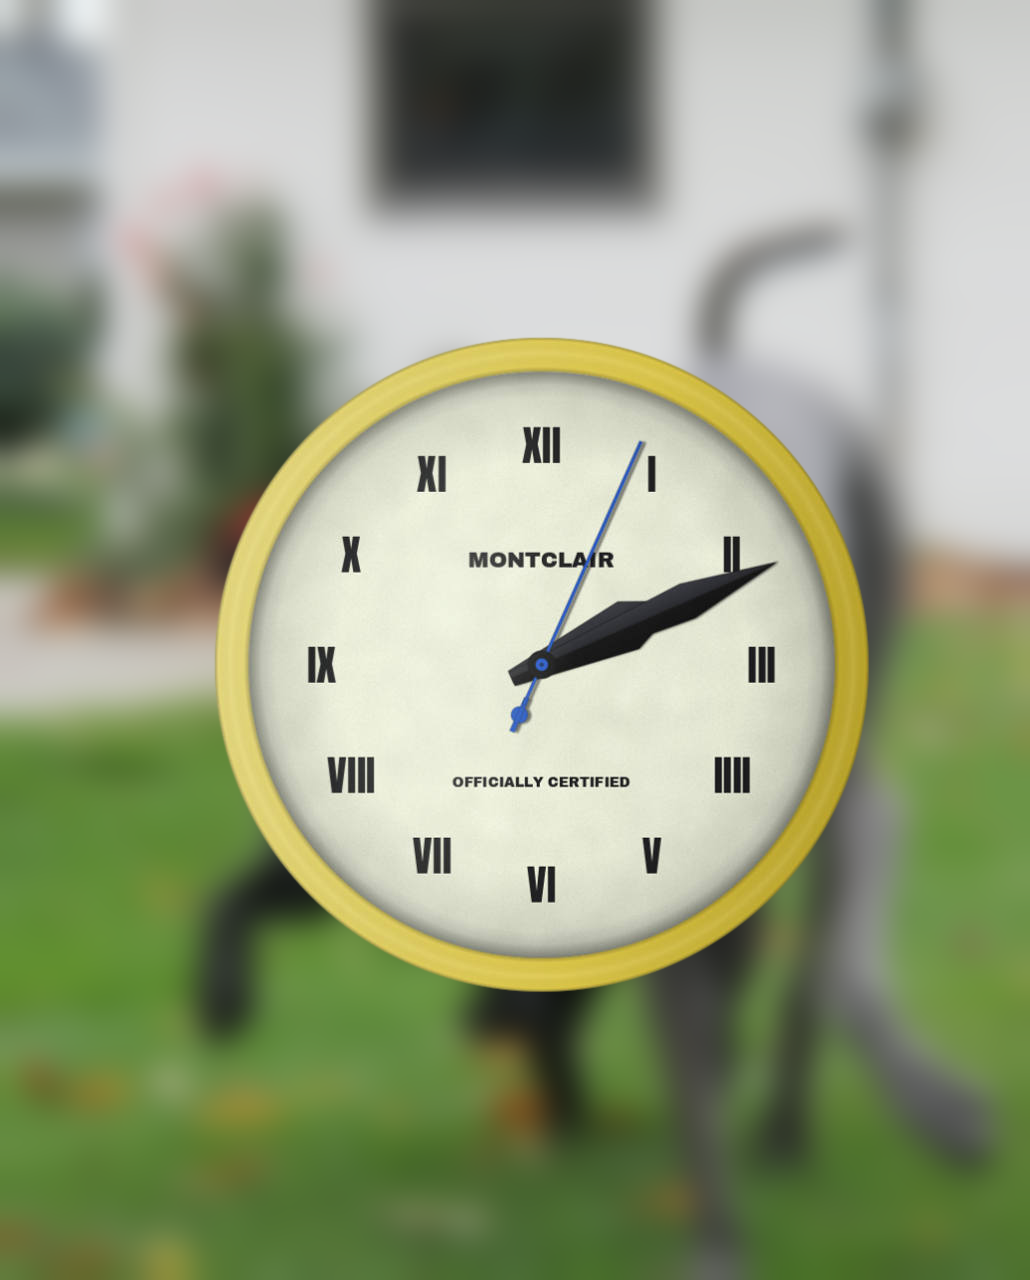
2:11:04
